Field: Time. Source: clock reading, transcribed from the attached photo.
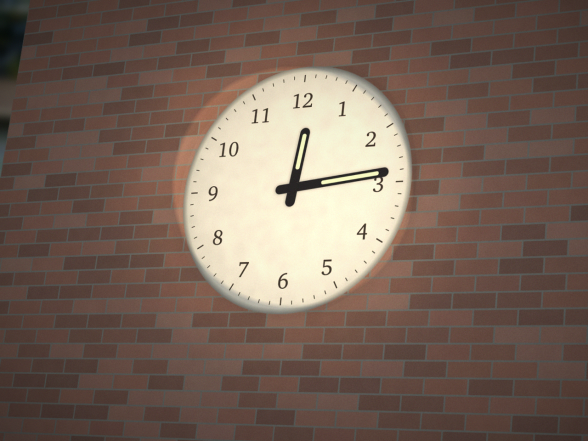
12:14
